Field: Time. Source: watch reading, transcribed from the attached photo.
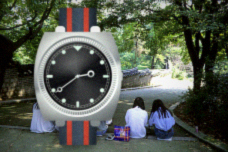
2:39
